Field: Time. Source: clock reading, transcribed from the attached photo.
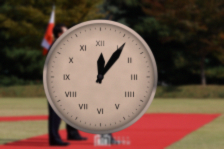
12:06
